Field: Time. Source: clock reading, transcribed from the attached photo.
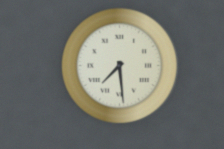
7:29
